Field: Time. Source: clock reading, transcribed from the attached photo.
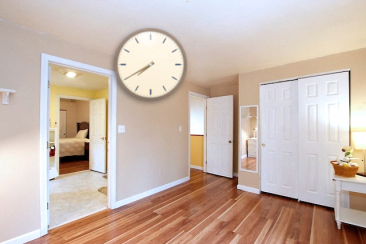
7:40
